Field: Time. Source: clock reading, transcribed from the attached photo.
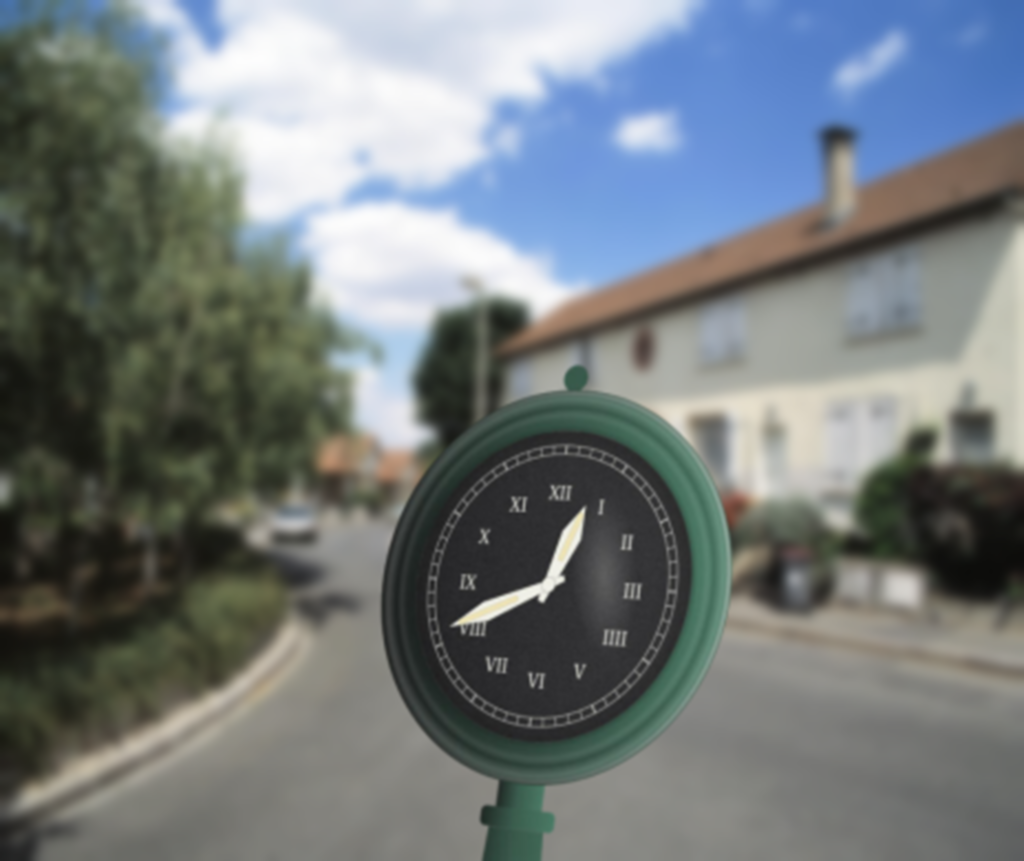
12:41
